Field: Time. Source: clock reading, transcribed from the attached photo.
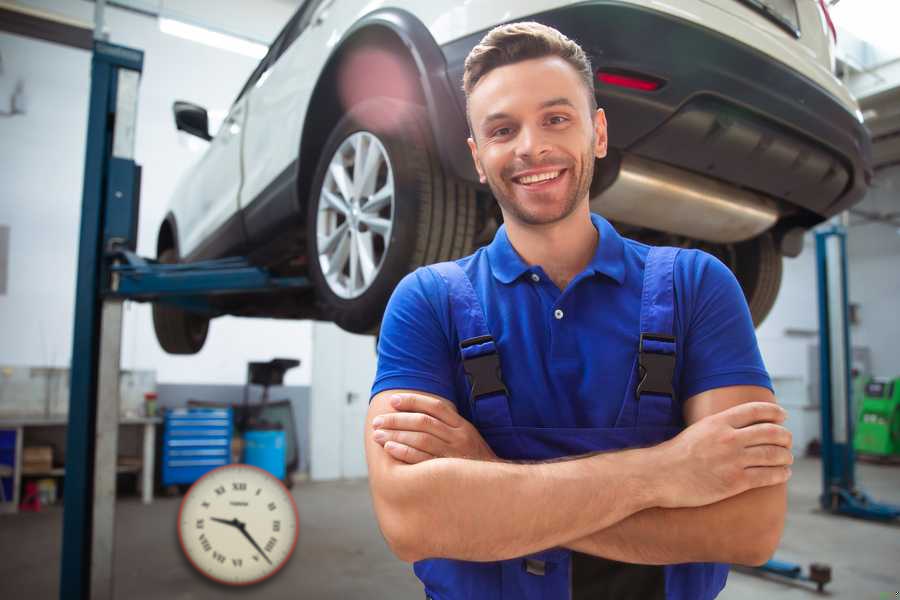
9:23
